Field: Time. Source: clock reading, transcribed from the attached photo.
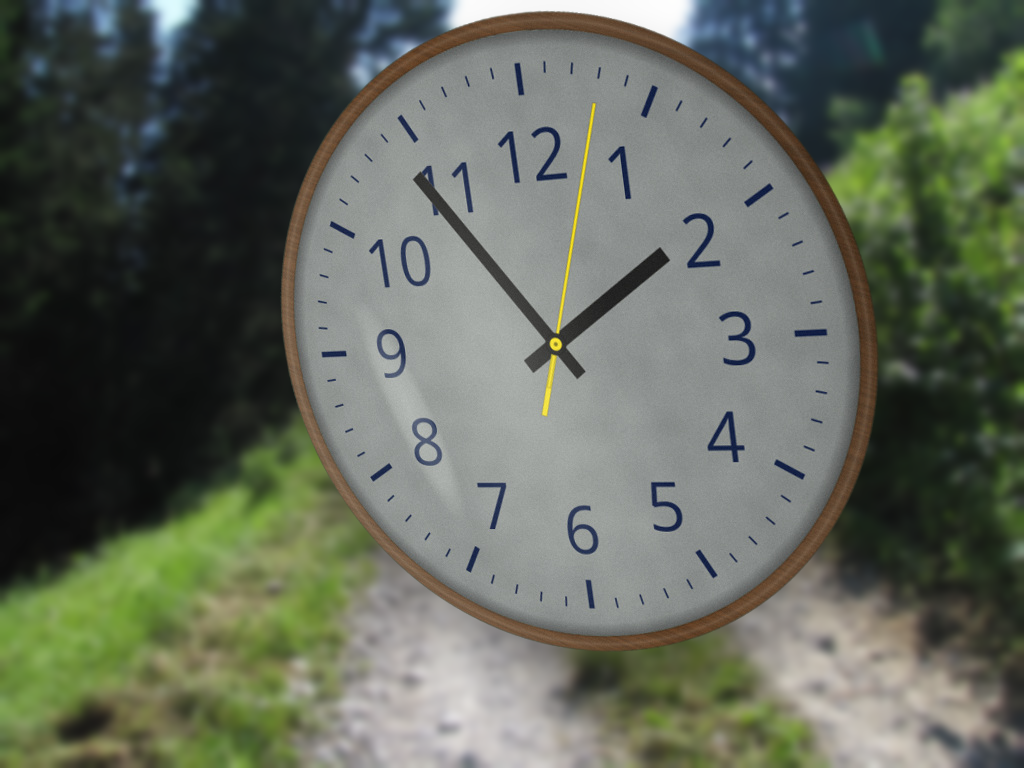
1:54:03
